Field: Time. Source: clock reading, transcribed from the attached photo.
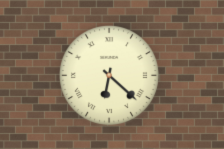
6:22
